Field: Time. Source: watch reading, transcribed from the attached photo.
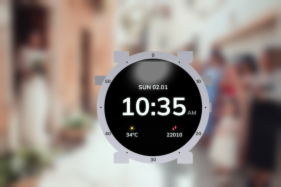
10:35
